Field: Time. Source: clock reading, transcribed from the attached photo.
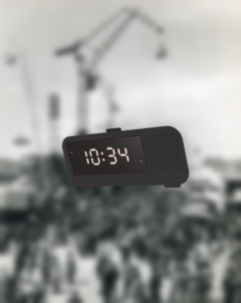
10:34
